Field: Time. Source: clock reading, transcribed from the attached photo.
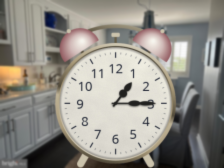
1:15
